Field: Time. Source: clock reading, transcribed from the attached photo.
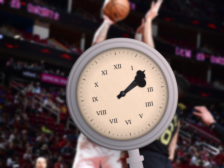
2:09
